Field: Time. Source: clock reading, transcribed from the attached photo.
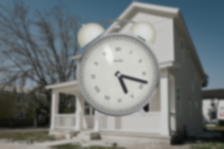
5:18
